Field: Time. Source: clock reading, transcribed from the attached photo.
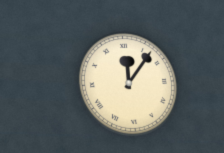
12:07
